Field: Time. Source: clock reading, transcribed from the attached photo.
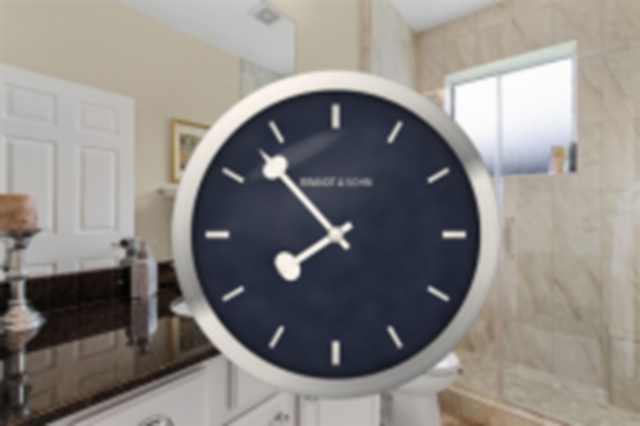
7:53
